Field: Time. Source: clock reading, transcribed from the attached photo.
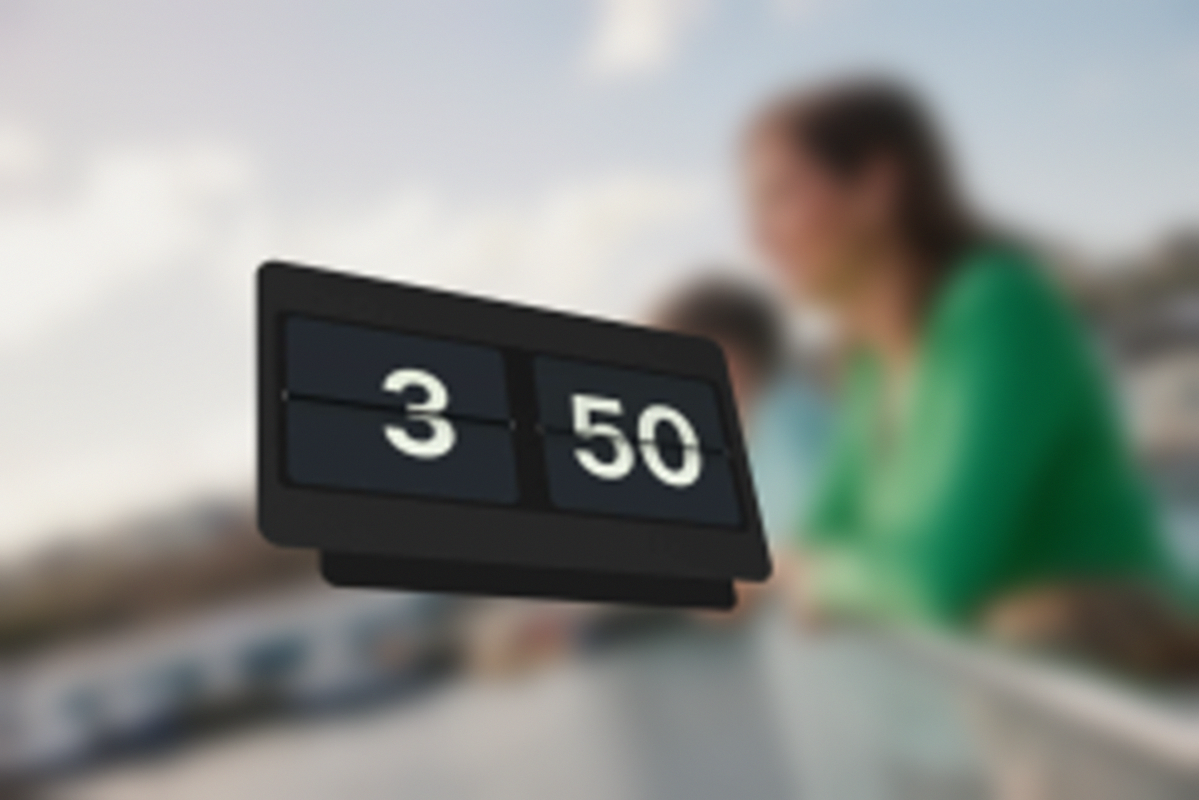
3:50
